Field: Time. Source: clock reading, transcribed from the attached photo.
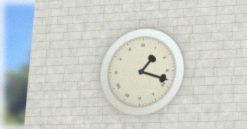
1:18
